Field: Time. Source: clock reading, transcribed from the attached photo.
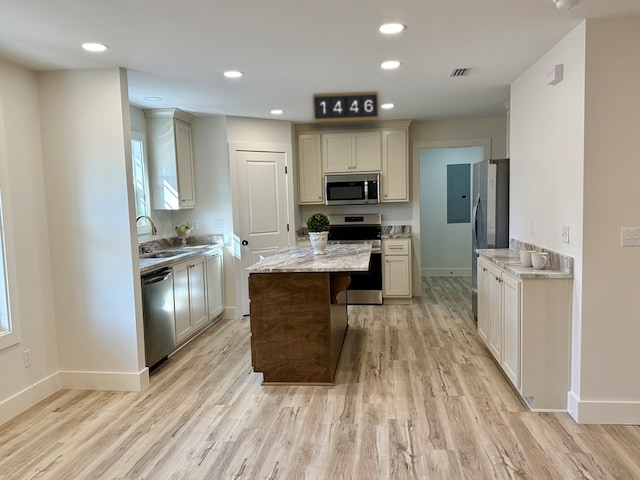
14:46
